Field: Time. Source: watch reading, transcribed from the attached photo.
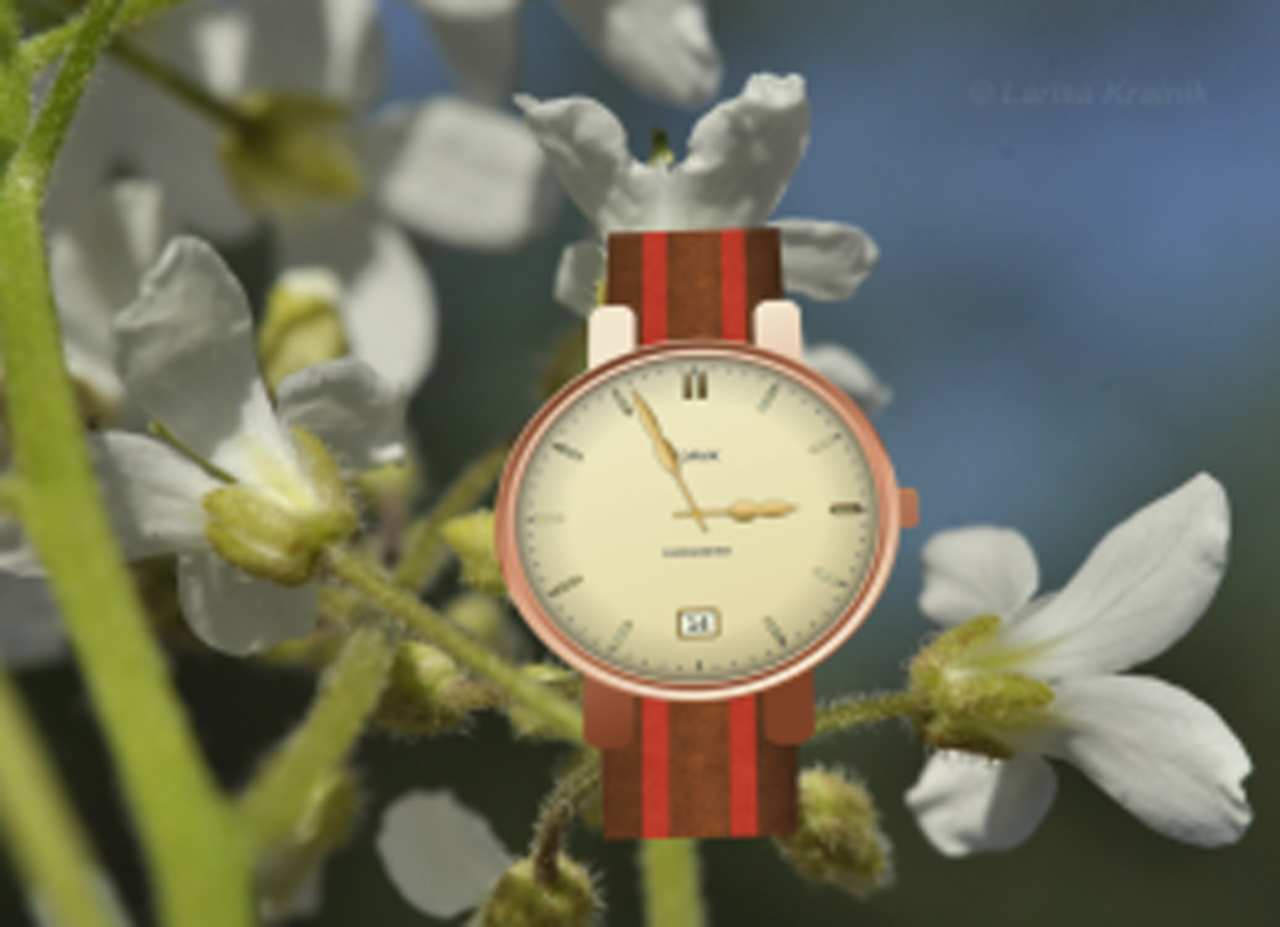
2:56
